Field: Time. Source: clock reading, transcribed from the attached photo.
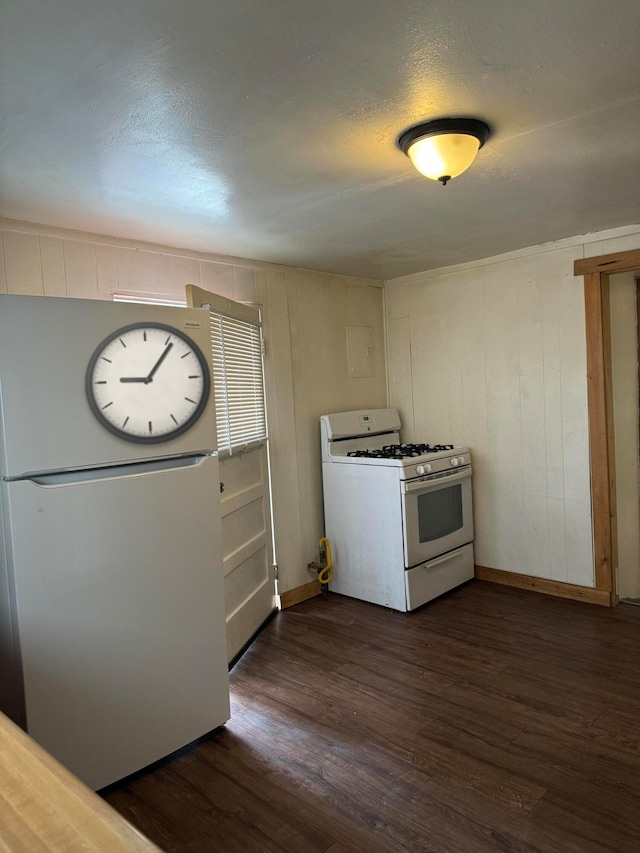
9:06
